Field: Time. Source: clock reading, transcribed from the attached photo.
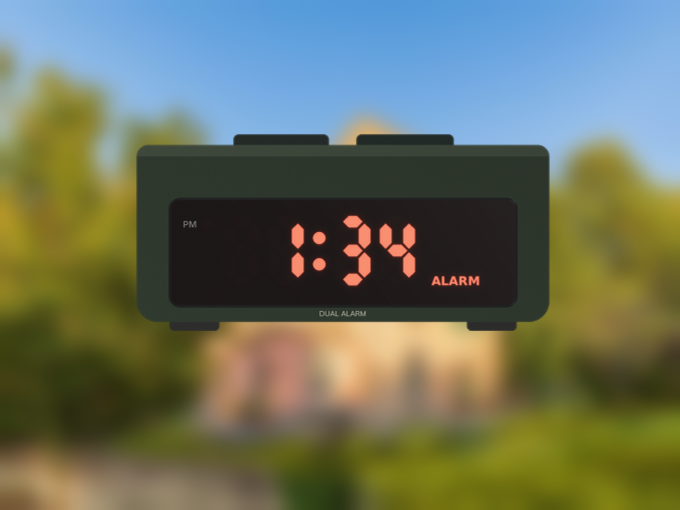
1:34
